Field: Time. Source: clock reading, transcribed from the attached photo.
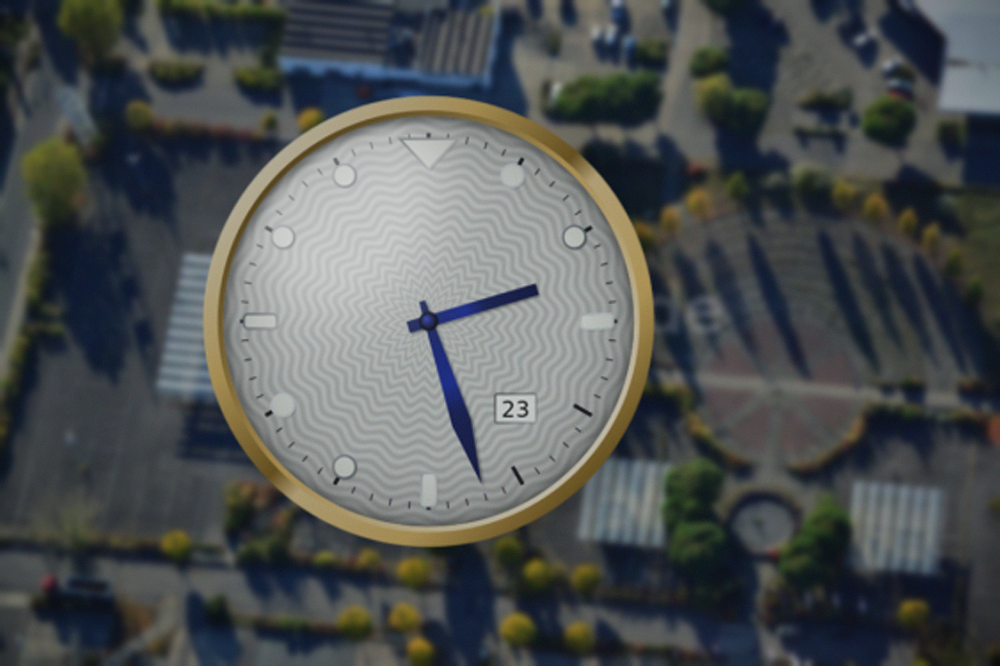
2:27
